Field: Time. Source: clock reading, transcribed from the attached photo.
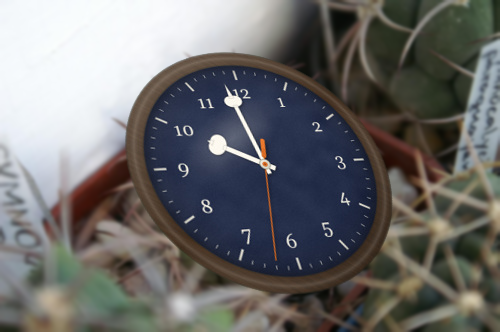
9:58:32
